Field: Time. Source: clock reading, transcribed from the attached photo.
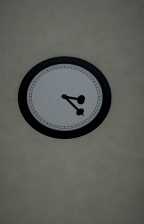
3:23
